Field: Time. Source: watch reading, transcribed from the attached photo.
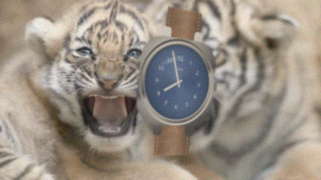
7:57
